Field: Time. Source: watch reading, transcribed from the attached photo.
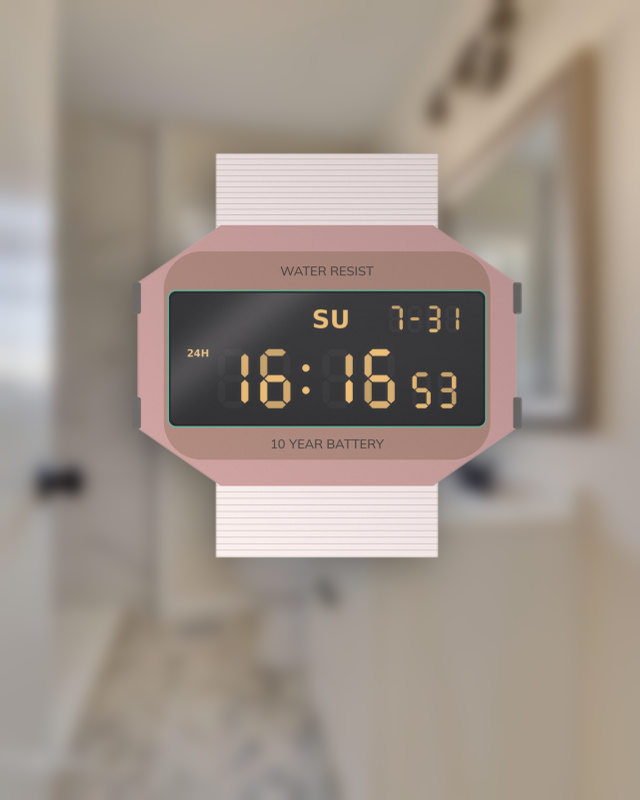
16:16:53
